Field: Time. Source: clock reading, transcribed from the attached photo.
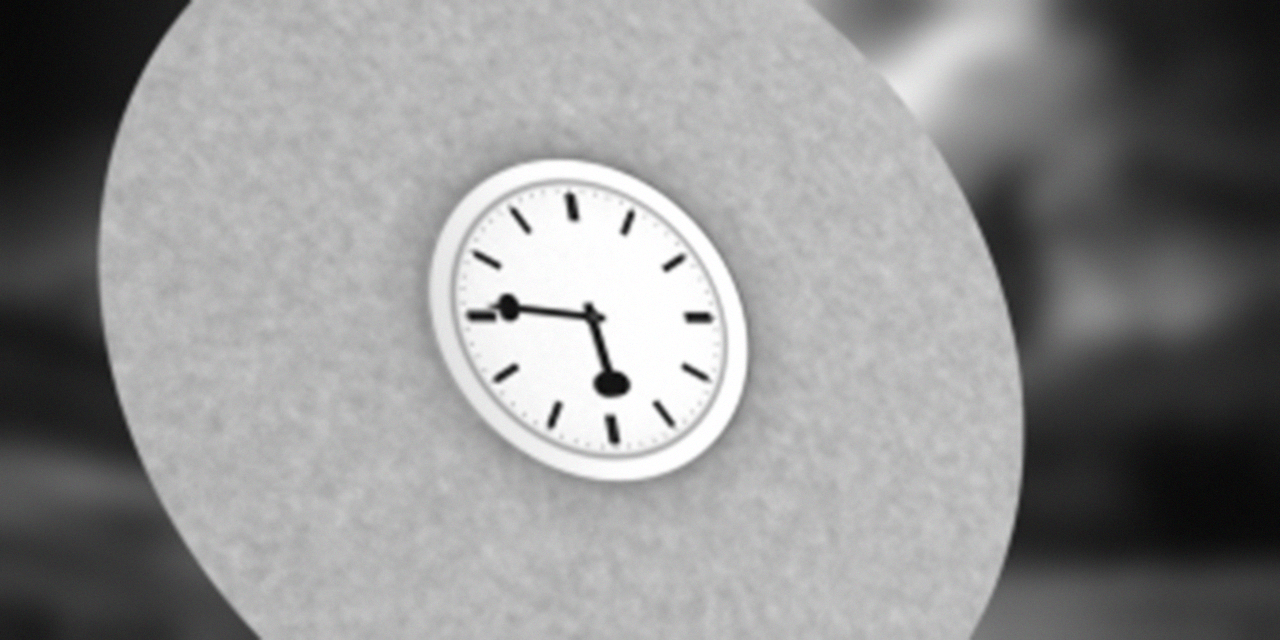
5:46
